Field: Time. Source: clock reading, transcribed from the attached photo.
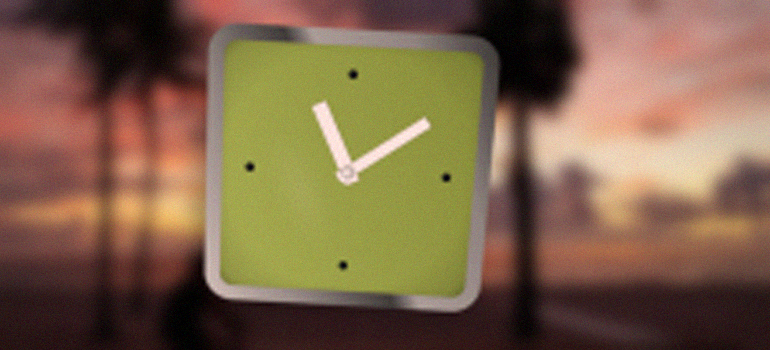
11:09
